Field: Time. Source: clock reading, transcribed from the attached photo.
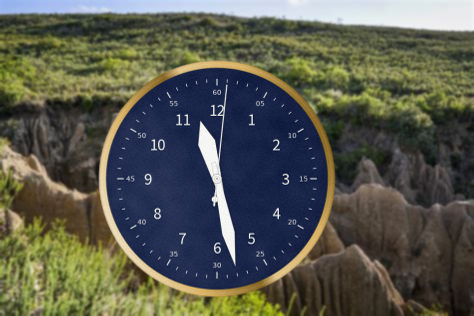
11:28:01
